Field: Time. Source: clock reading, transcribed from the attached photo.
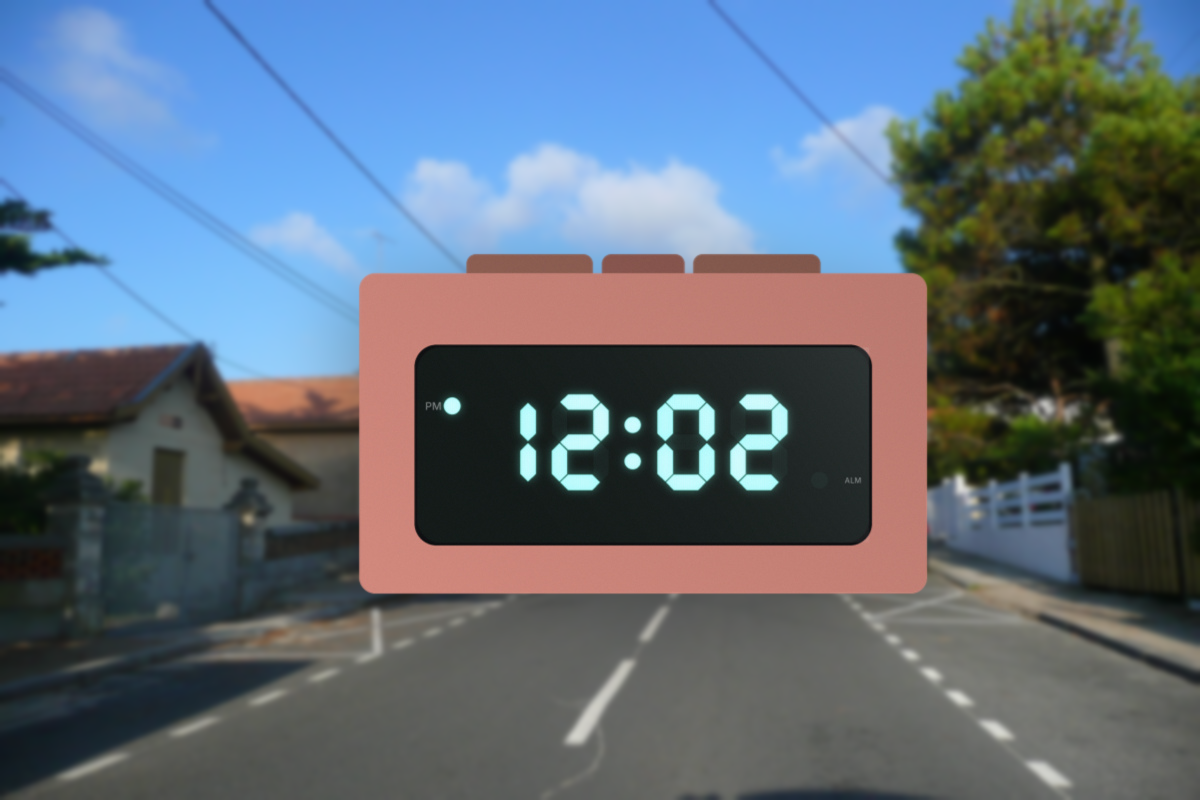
12:02
